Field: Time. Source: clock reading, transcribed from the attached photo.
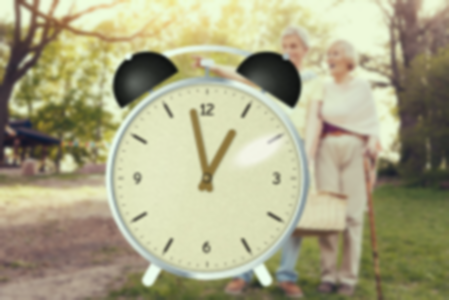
12:58
